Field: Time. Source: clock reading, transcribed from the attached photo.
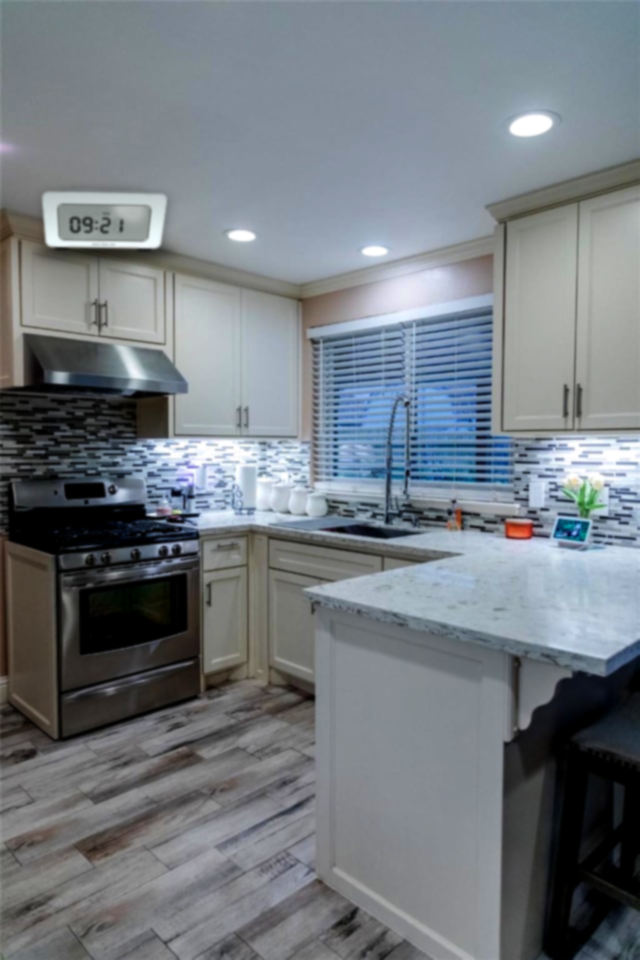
9:21
